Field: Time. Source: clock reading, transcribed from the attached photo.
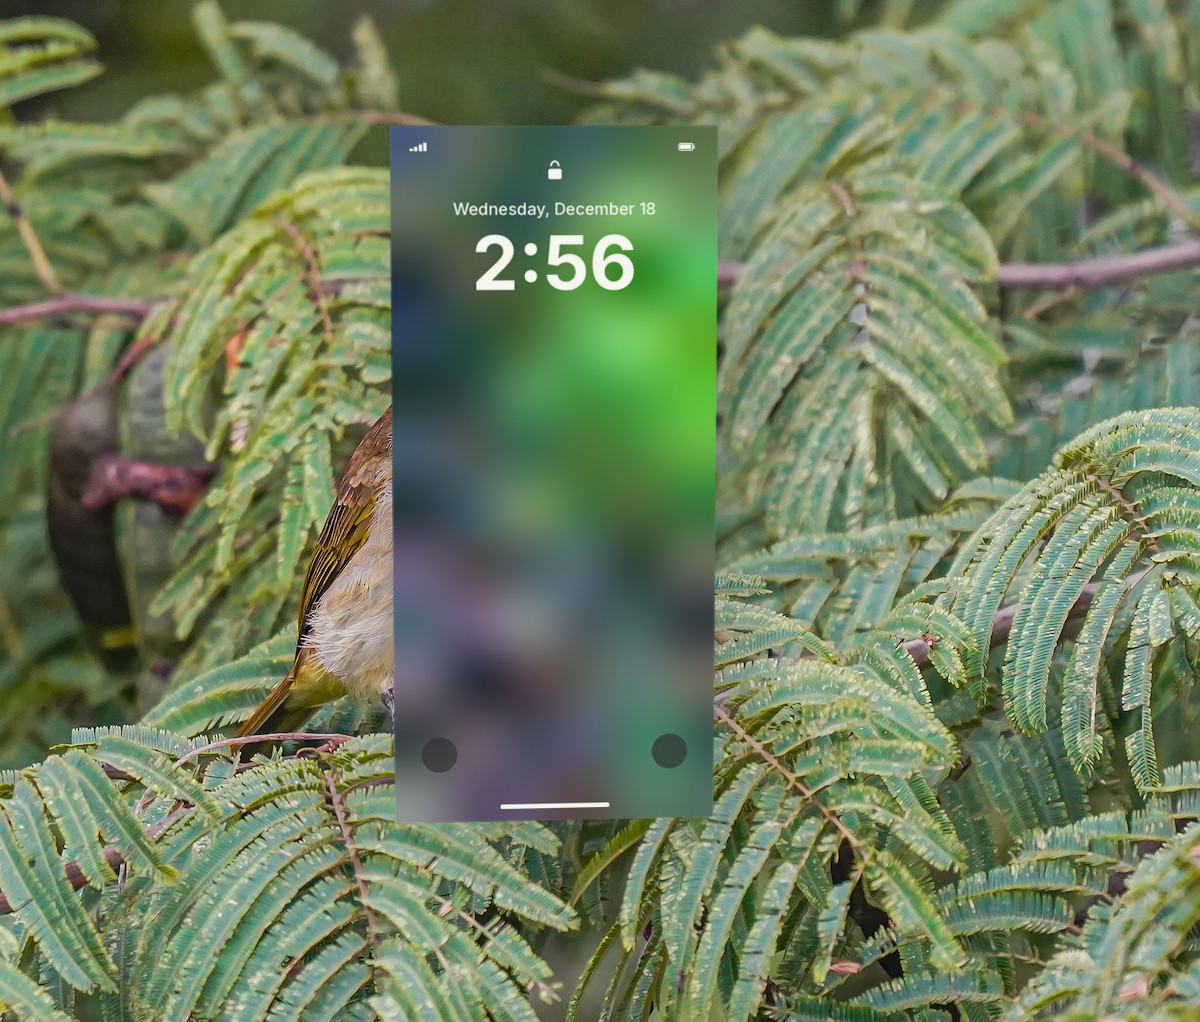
2:56
